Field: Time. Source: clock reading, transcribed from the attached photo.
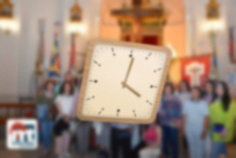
4:01
